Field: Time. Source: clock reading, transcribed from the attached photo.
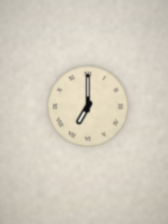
7:00
